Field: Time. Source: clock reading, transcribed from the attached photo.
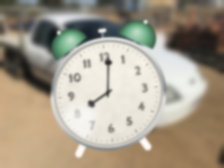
8:01
